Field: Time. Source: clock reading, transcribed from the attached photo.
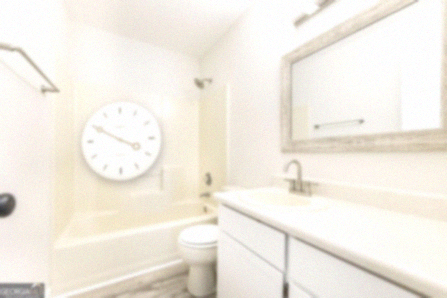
3:50
